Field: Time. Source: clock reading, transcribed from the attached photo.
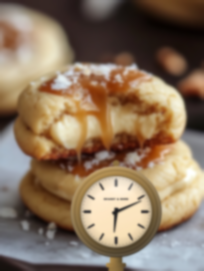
6:11
